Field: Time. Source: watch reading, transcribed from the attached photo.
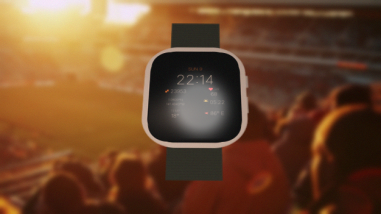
22:14
